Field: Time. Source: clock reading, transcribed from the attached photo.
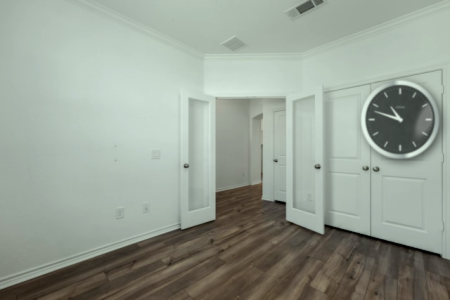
10:48
